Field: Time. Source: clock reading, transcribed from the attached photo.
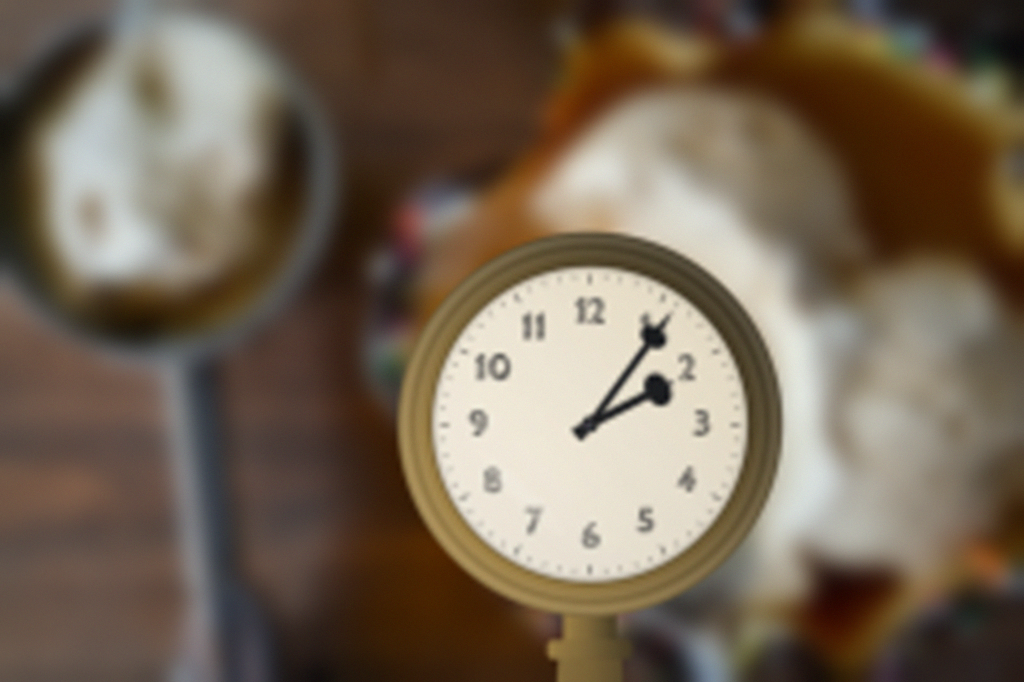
2:06
